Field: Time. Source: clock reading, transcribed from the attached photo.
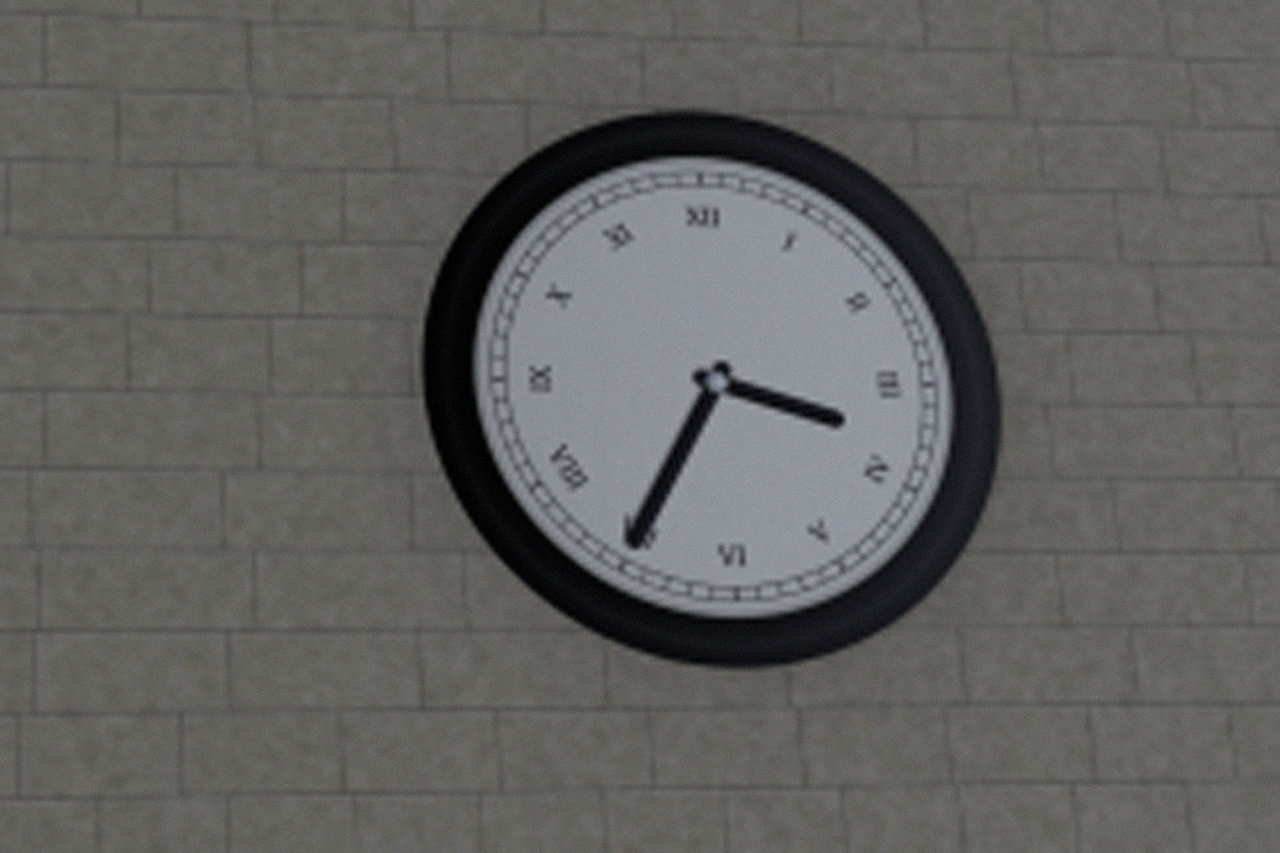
3:35
